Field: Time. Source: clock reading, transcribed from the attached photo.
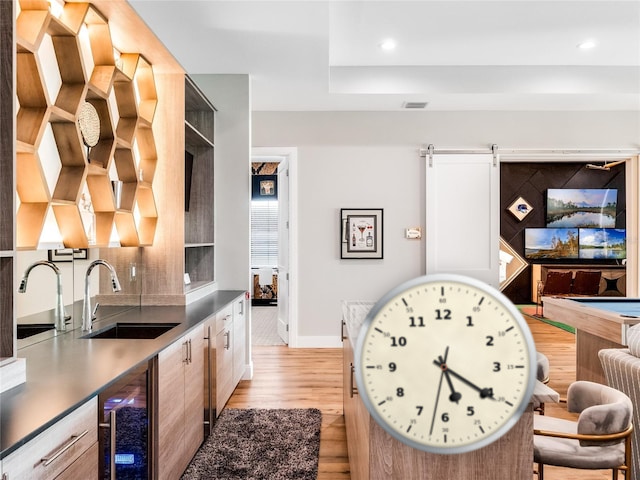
5:20:32
